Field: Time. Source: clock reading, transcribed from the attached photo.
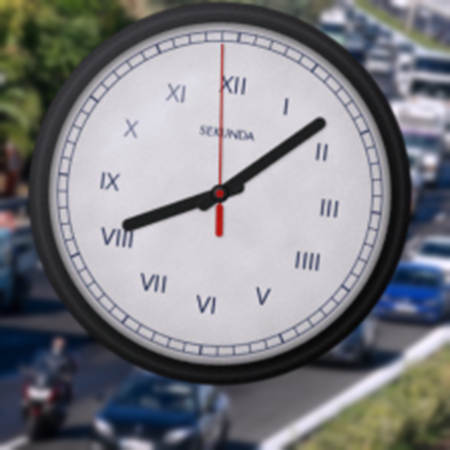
8:07:59
